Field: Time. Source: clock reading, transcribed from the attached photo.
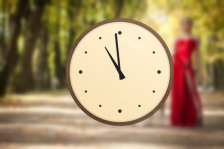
10:59
